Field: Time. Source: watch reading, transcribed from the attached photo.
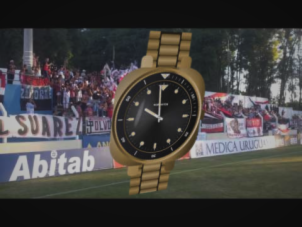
9:59
